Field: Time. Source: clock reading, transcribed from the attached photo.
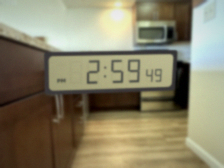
2:59:49
